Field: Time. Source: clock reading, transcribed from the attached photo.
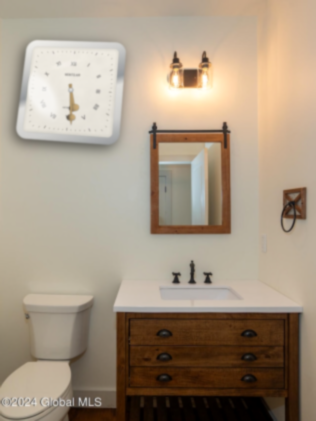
5:29
